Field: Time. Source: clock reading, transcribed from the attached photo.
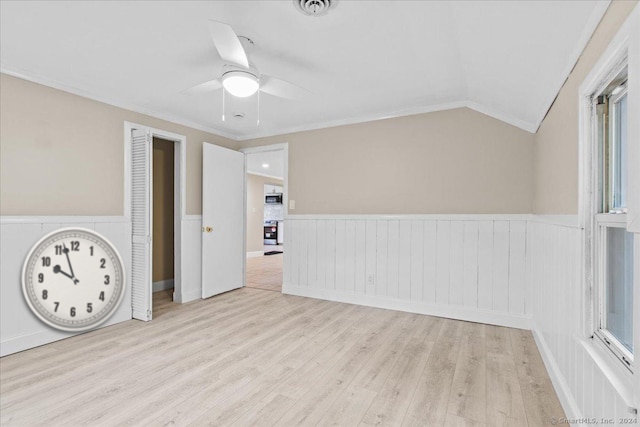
9:57
